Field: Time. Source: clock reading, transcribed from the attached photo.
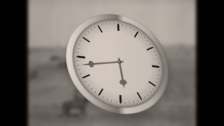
5:43
